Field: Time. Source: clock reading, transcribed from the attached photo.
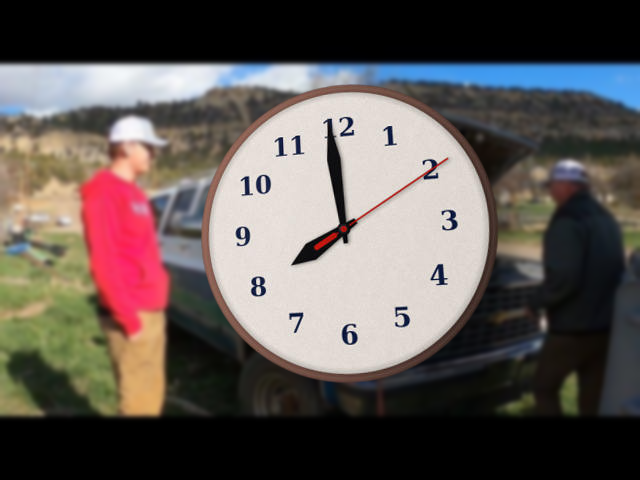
7:59:10
